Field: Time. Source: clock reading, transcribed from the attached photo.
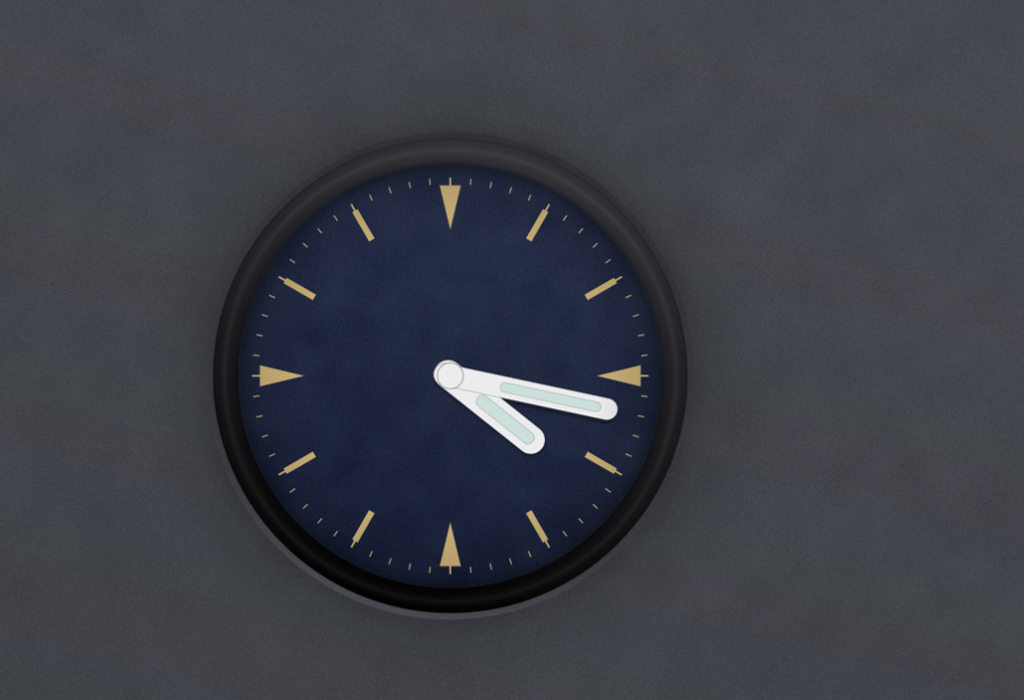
4:17
